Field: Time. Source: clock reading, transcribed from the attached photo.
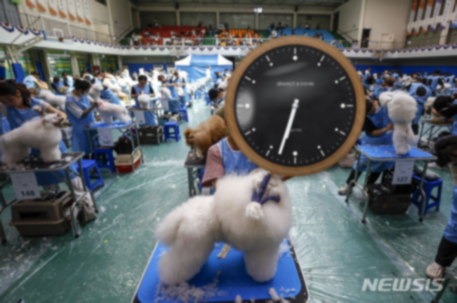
6:33
